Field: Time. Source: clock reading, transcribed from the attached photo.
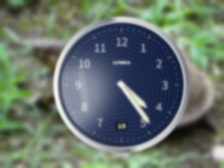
4:24
